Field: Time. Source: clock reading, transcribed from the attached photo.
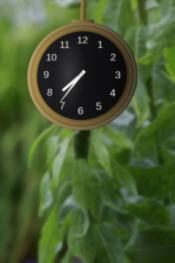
7:36
